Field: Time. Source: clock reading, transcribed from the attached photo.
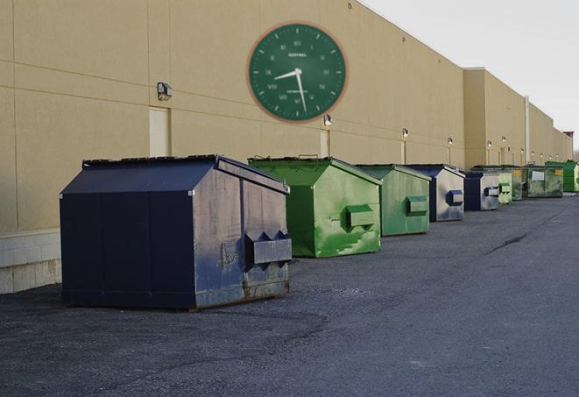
8:28
